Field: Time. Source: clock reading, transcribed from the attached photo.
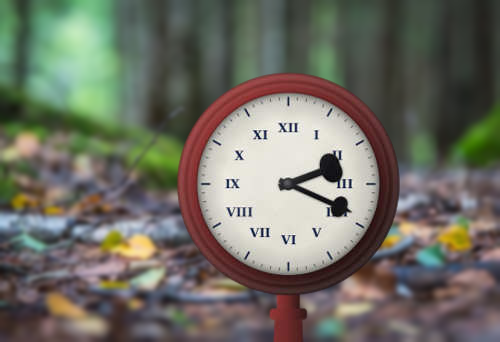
2:19
